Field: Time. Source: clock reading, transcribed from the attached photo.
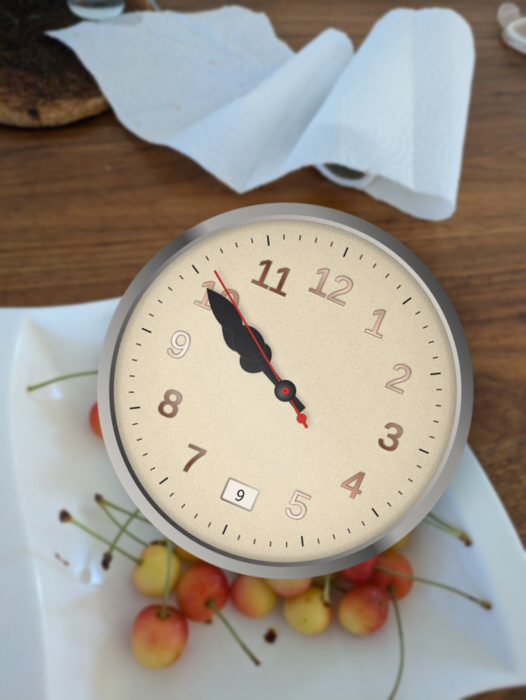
9:49:51
